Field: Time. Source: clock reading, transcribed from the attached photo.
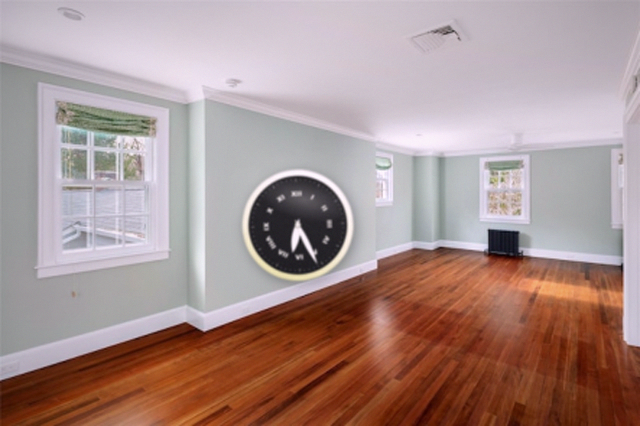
6:26
